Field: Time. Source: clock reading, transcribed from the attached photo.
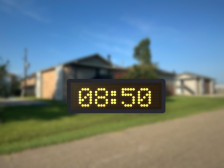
8:50
